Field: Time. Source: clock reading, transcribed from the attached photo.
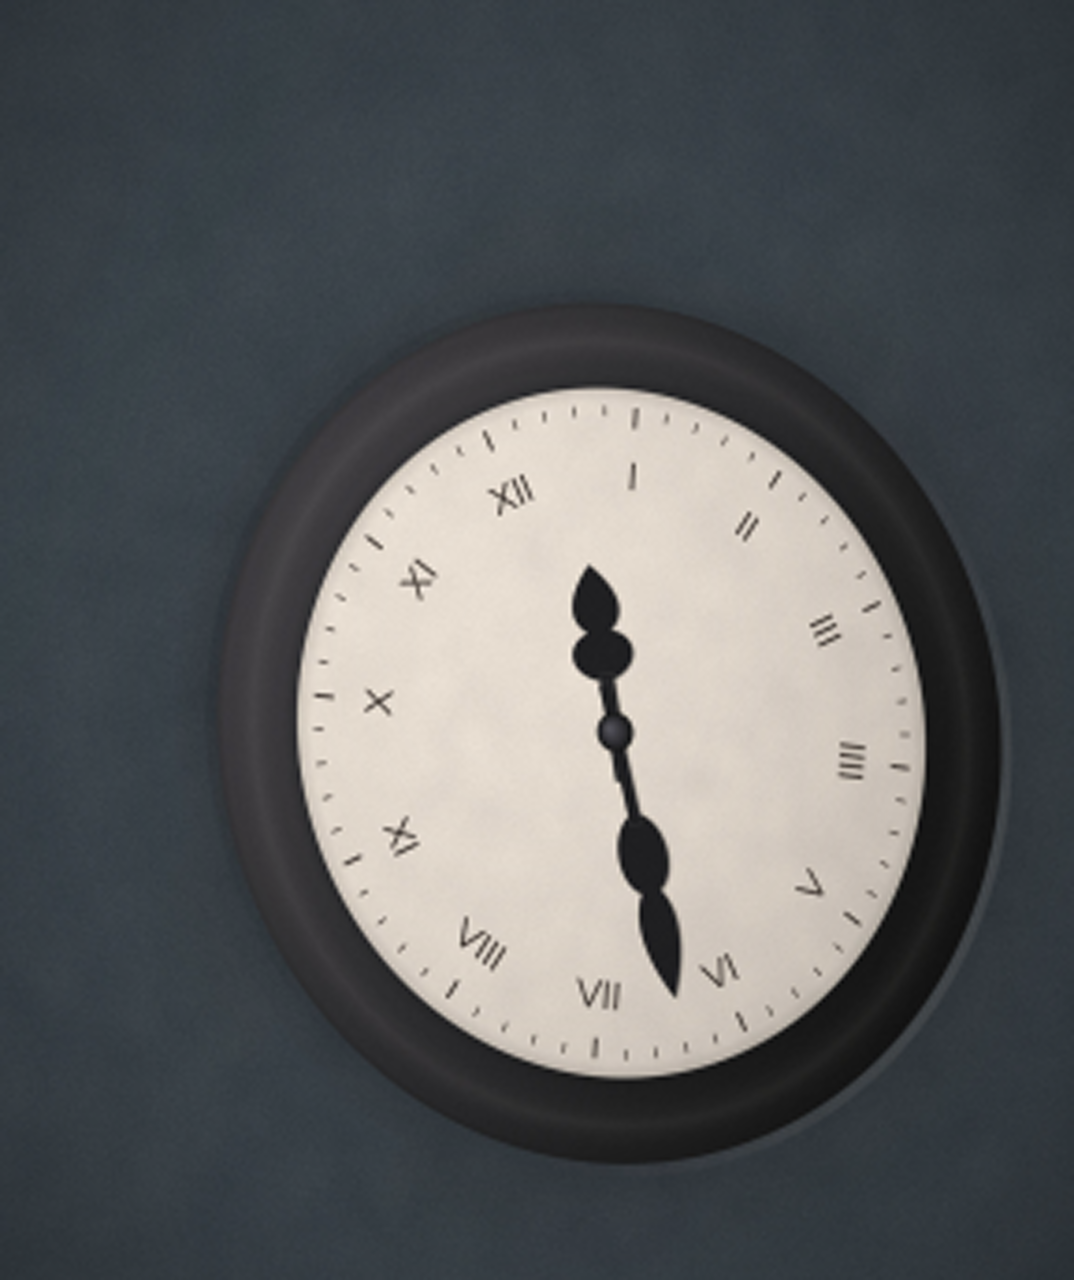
12:32
